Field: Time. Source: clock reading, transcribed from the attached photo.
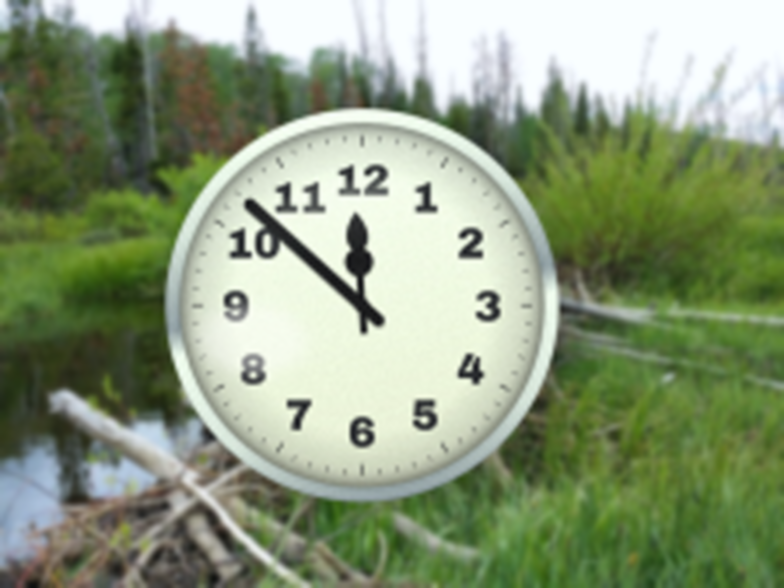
11:52
